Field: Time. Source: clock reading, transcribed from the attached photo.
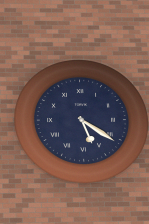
5:21
